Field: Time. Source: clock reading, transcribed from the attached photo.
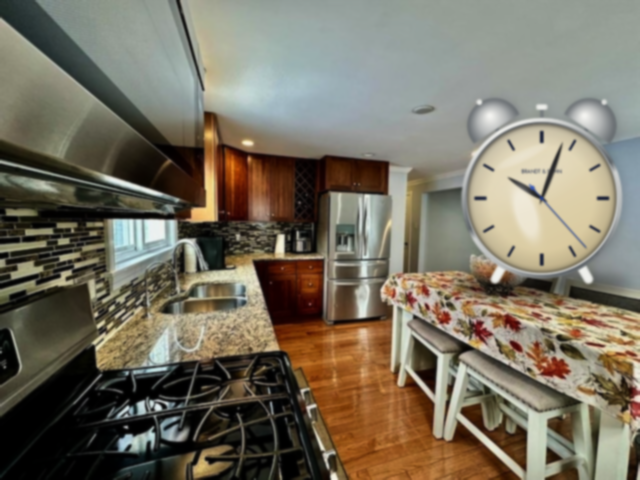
10:03:23
